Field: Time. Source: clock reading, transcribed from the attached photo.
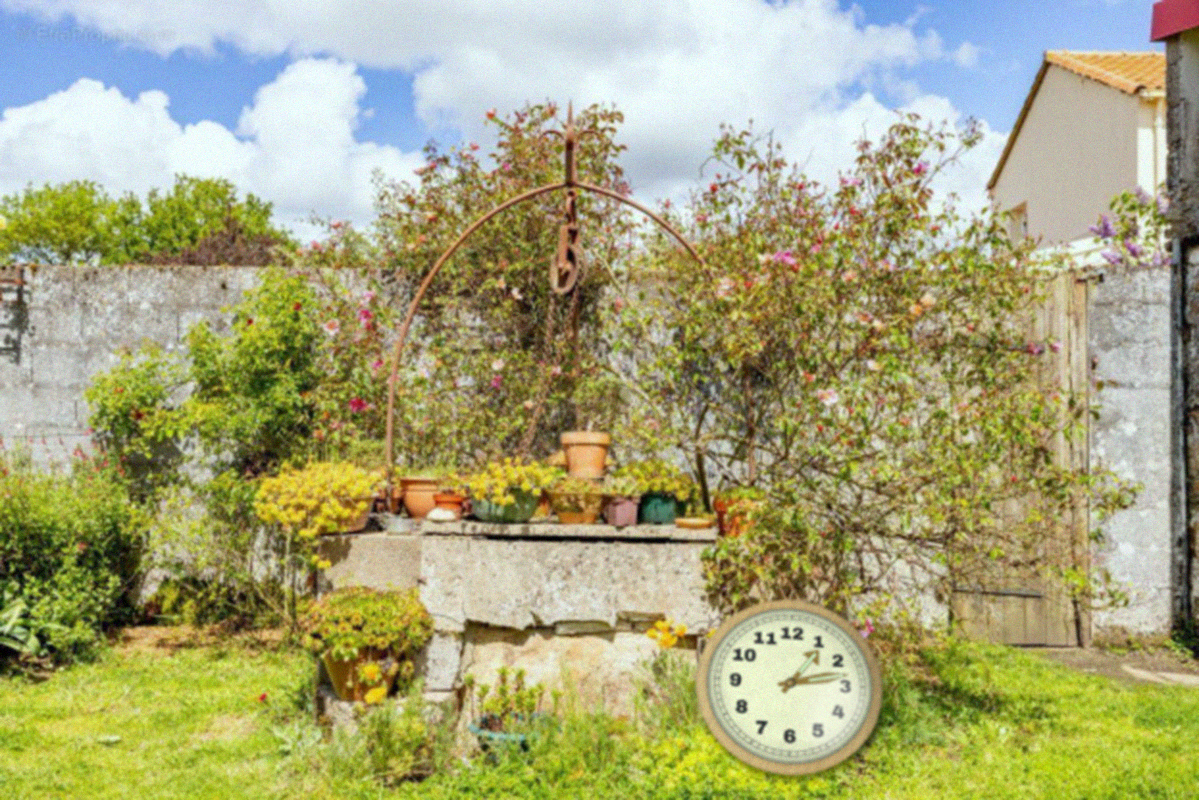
1:13
